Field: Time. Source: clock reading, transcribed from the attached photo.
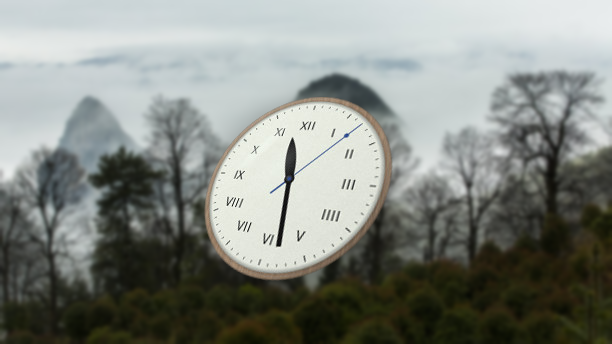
11:28:07
